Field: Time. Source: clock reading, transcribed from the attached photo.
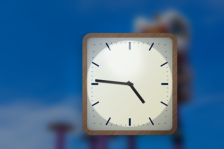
4:46
